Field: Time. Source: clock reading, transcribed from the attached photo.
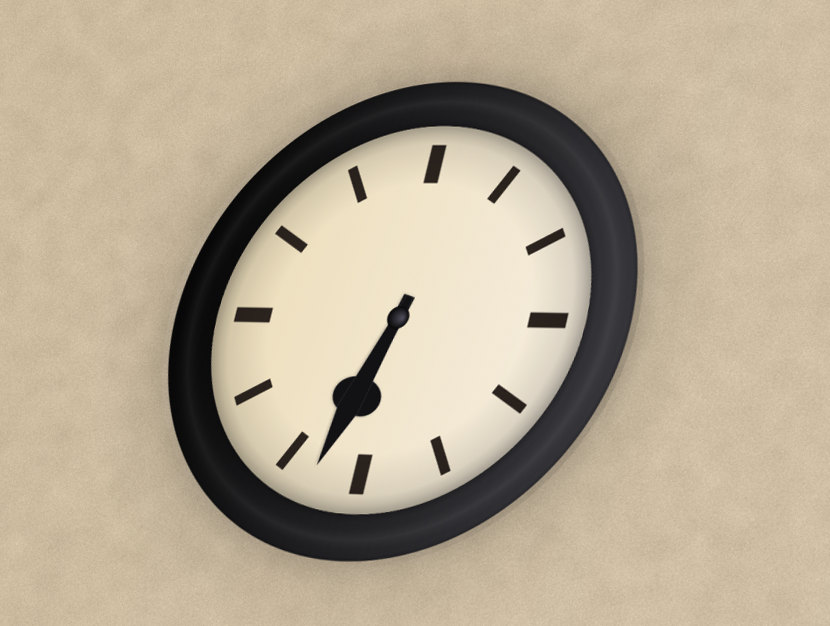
6:33
